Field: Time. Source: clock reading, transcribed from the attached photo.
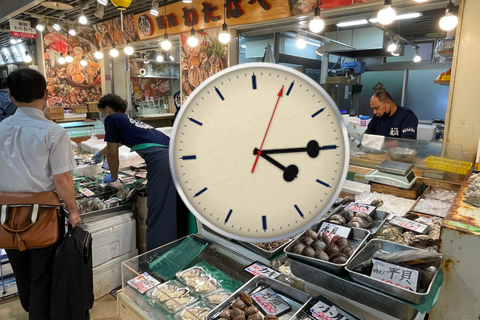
4:15:04
